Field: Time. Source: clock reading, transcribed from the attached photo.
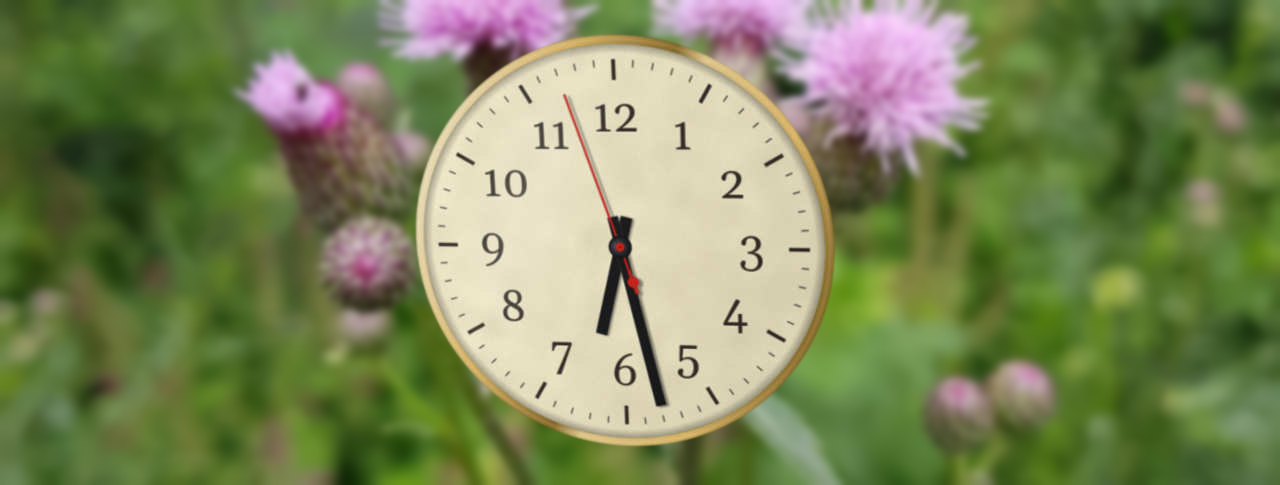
6:27:57
